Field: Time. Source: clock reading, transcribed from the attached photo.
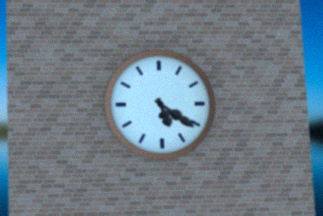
5:21
